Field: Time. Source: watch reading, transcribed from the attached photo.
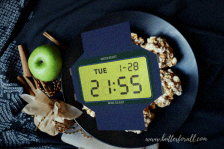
21:55
